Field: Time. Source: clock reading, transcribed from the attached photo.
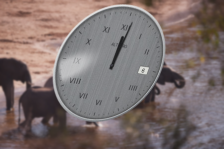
12:01
